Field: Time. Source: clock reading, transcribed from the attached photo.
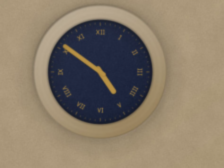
4:51
